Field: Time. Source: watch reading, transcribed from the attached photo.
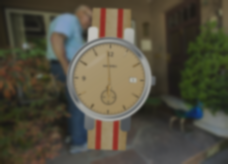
5:59
